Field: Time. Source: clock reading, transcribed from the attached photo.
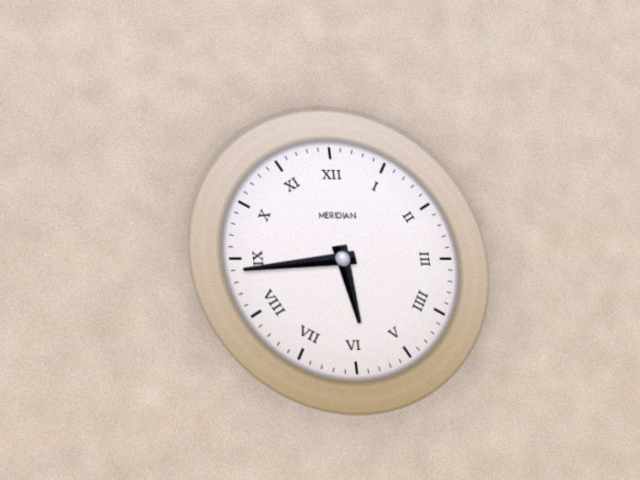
5:44
